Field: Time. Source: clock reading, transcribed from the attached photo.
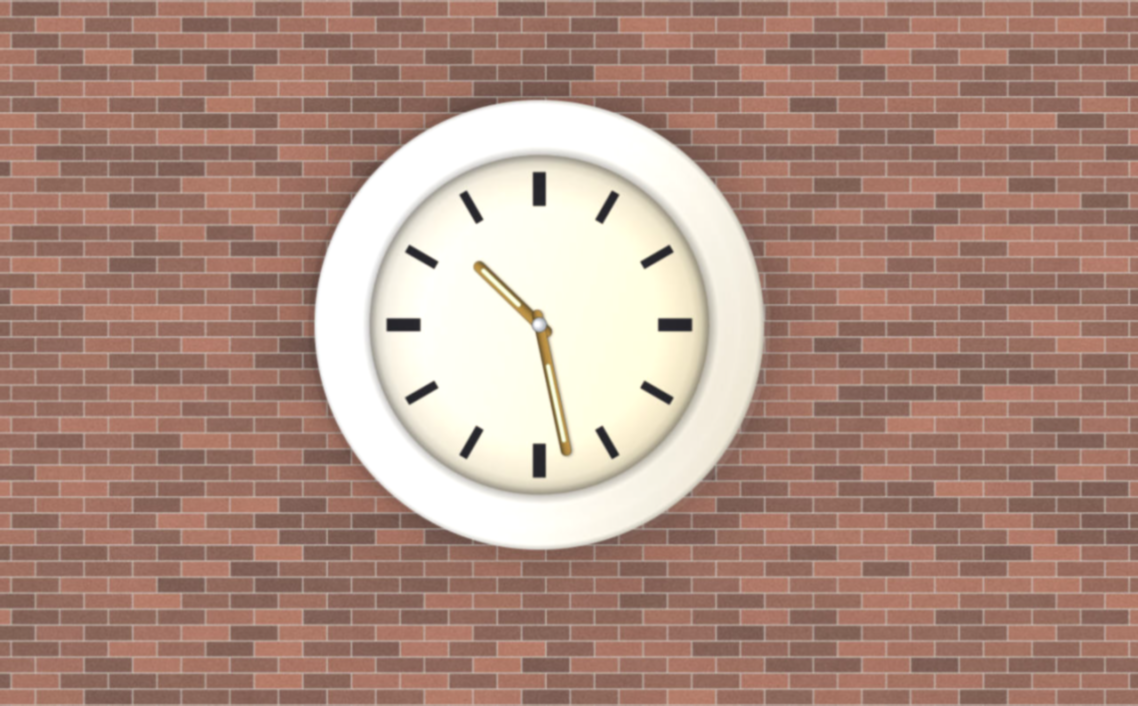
10:28
